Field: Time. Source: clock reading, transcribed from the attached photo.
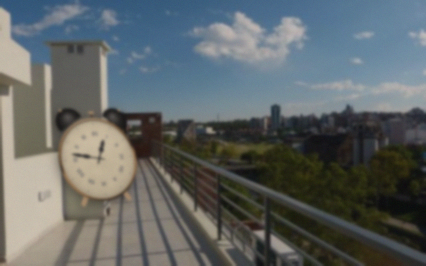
12:47
